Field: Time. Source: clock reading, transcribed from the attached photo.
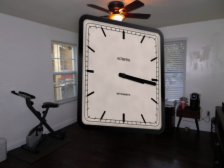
3:16
